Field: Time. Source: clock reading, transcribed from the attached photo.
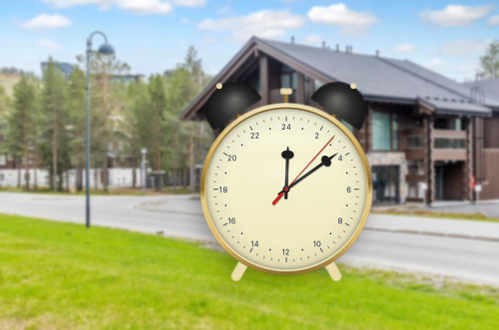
0:09:07
